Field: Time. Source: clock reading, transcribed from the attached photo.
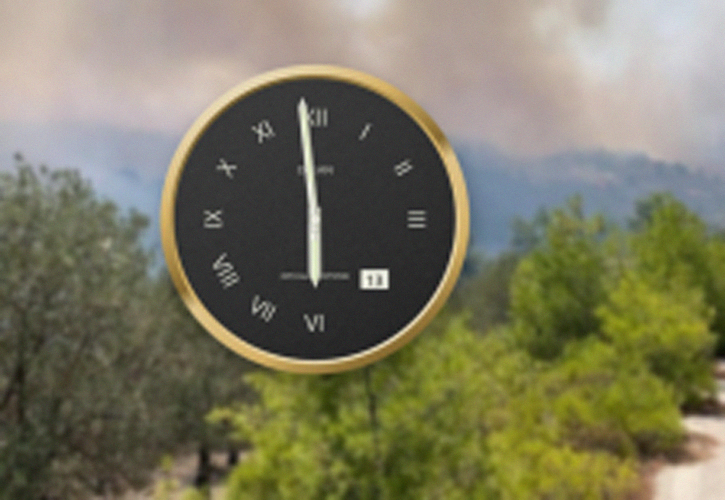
5:59
